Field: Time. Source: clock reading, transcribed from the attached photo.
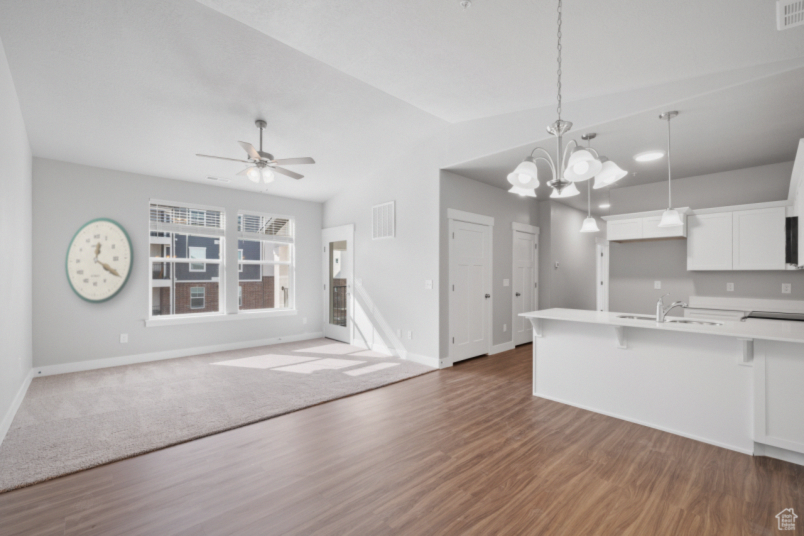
12:20
